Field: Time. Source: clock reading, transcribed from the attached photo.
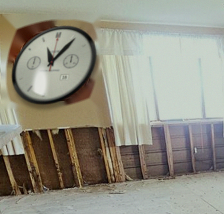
11:06
